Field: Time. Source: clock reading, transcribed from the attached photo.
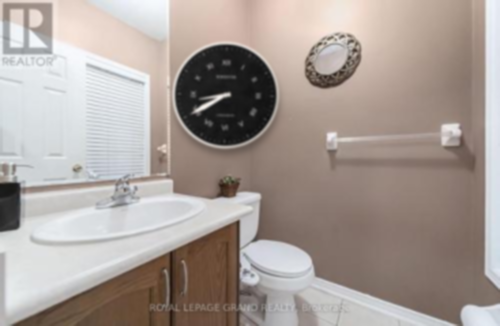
8:40
